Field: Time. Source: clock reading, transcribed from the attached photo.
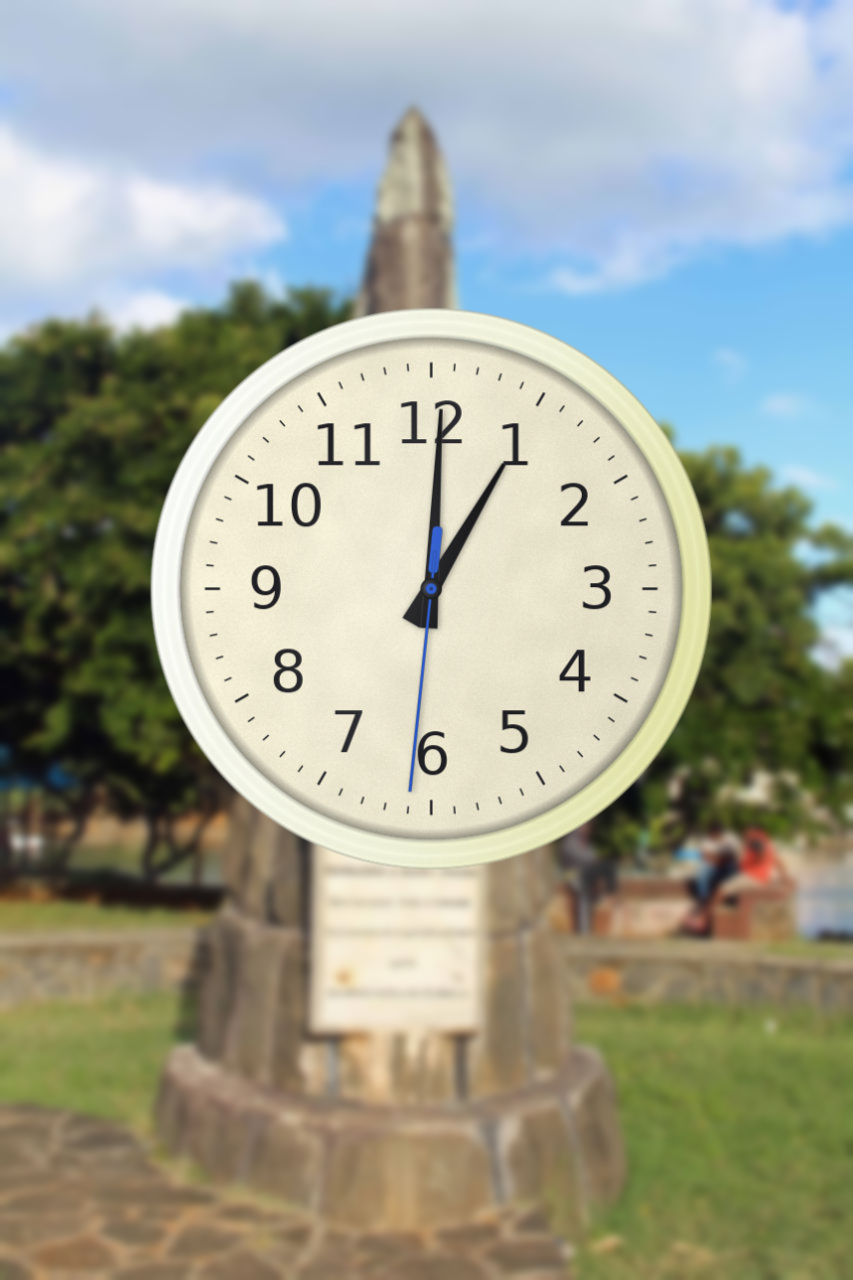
1:00:31
